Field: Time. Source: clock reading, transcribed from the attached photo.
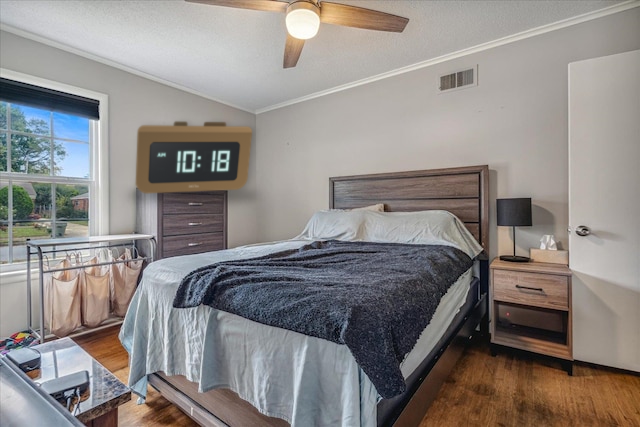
10:18
